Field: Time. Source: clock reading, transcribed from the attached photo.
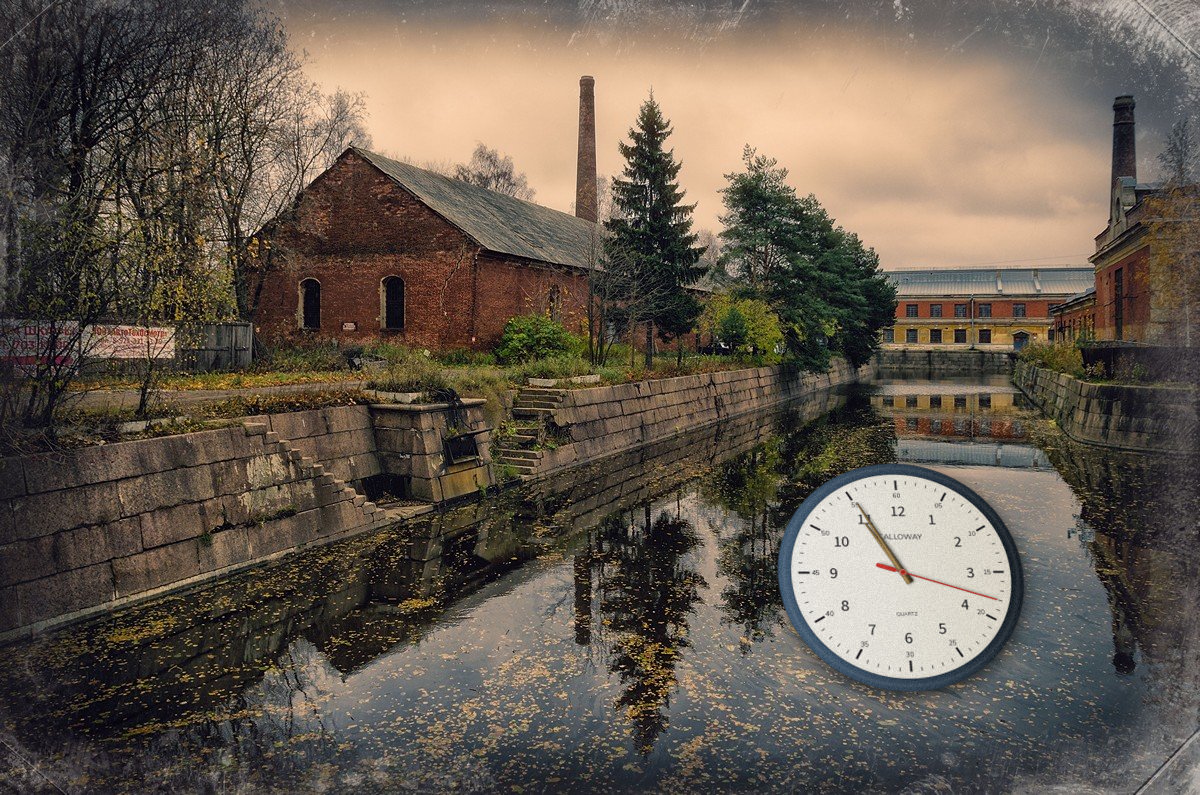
10:55:18
